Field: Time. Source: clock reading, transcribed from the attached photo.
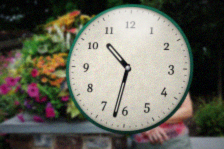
10:32
